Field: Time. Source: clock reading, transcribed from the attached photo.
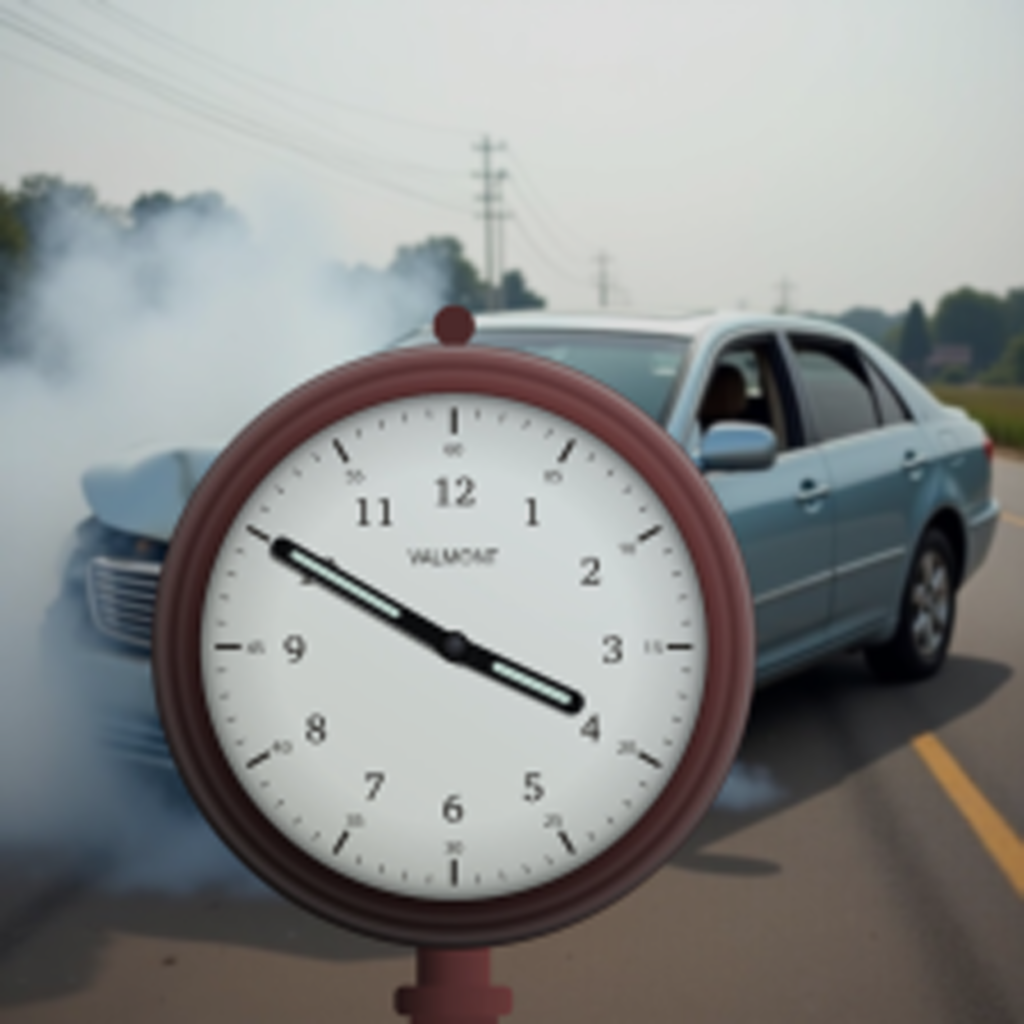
3:50
